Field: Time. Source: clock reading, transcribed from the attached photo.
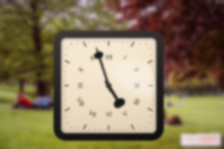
4:57
